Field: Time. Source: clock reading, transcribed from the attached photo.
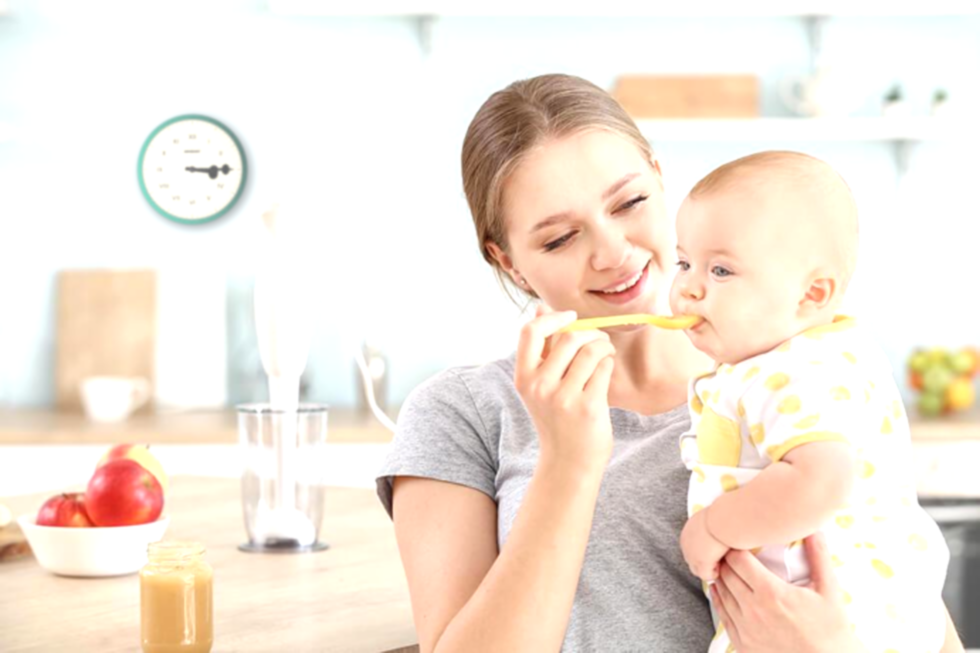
3:15
